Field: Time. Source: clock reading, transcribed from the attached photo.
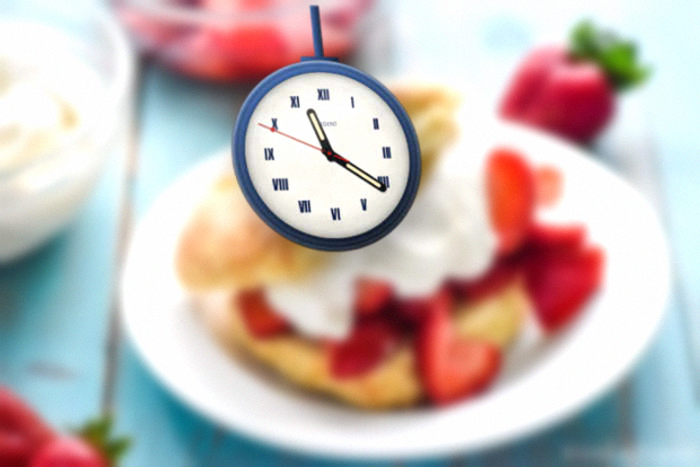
11:20:49
